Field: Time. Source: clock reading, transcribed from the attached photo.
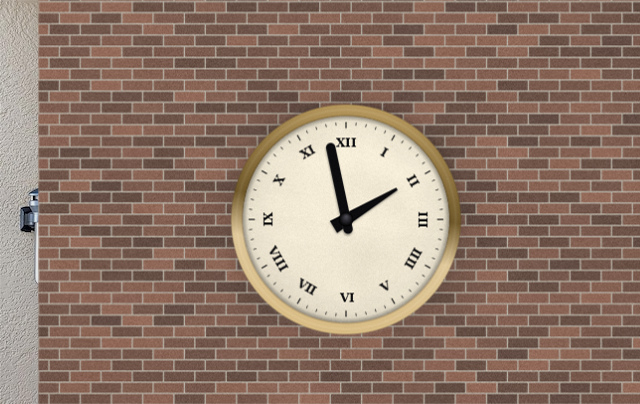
1:58
